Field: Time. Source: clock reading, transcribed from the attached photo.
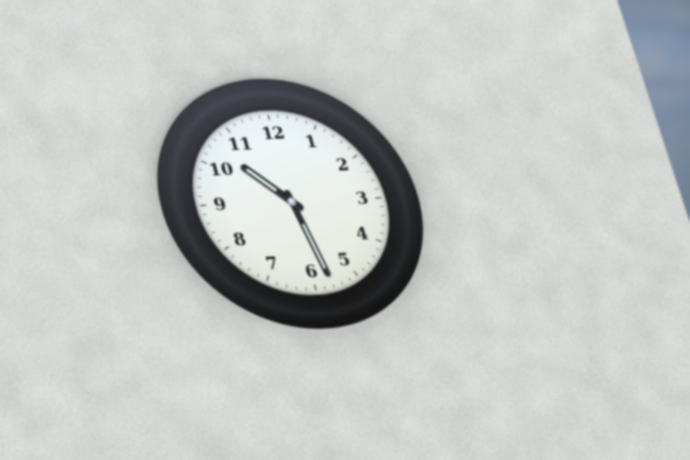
10:28
